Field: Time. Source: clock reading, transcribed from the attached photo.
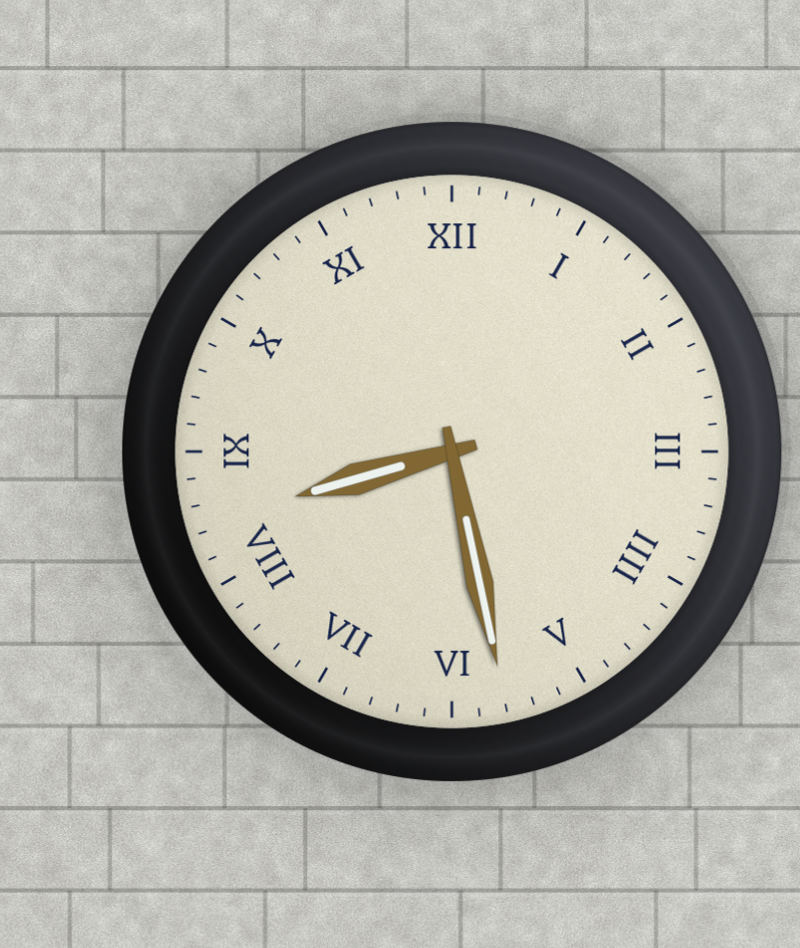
8:28
